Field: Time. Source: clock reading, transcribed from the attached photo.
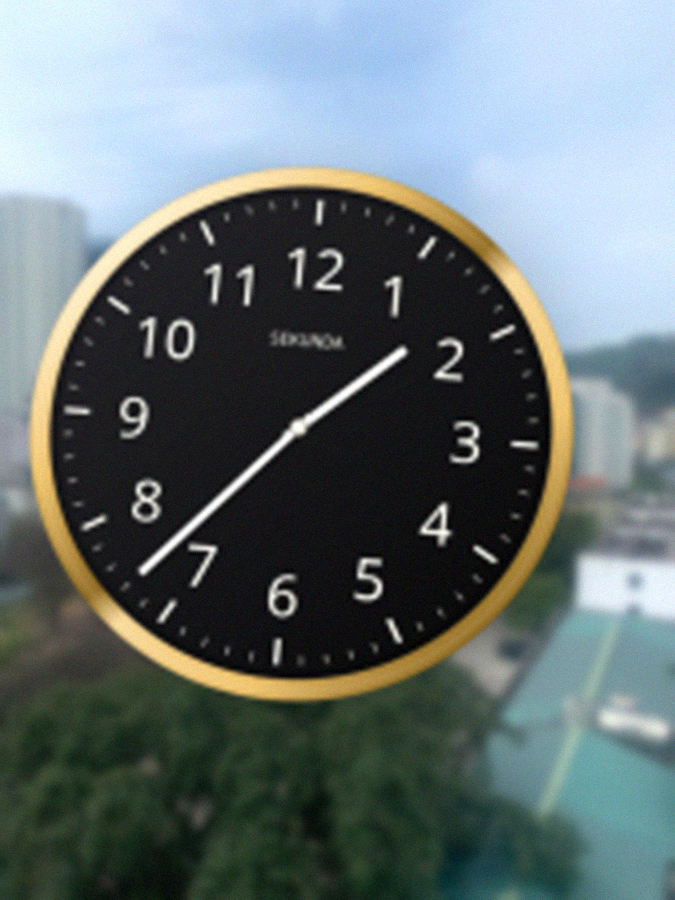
1:37
